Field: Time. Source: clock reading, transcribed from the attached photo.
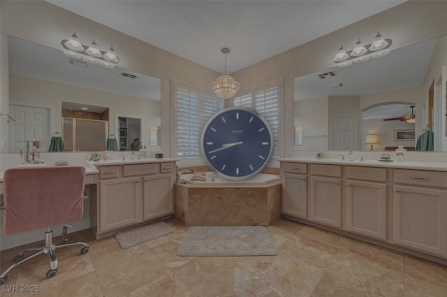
8:42
